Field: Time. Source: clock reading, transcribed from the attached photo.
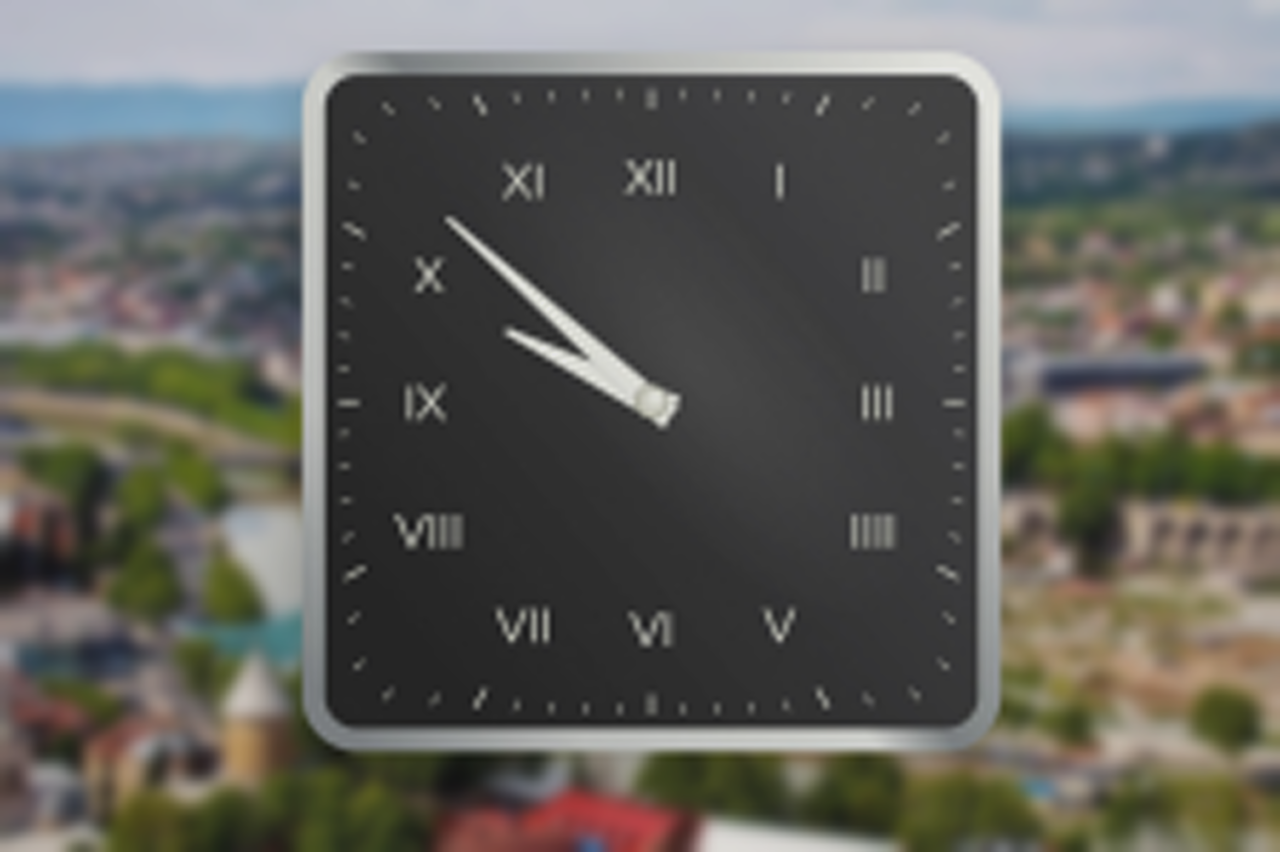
9:52
